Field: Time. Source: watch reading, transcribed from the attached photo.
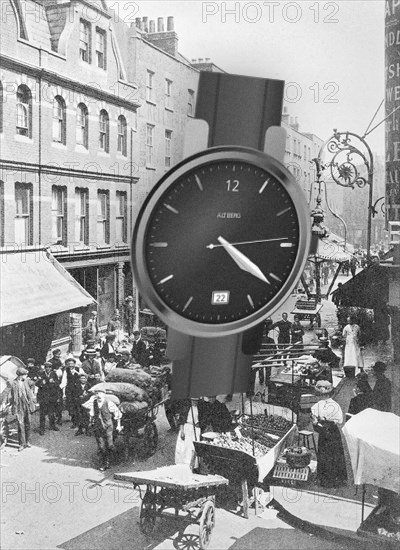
4:21:14
